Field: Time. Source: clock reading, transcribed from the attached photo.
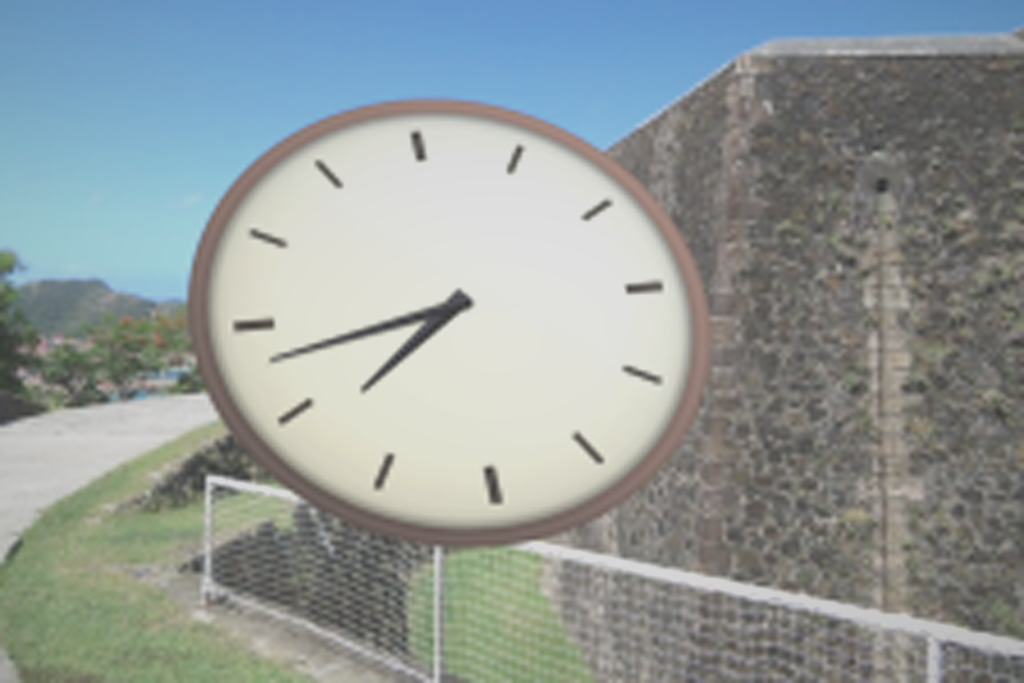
7:43
